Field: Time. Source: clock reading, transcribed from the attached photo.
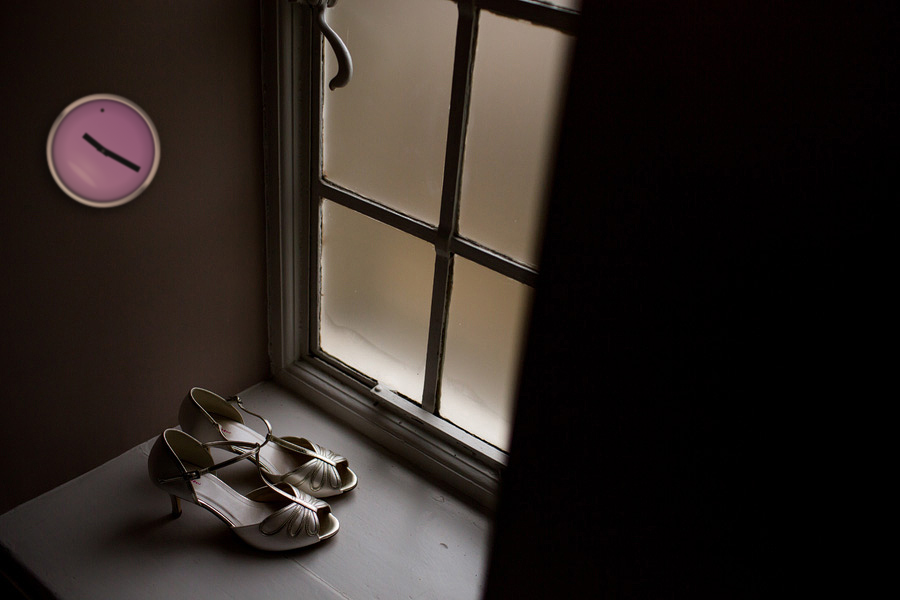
10:20
